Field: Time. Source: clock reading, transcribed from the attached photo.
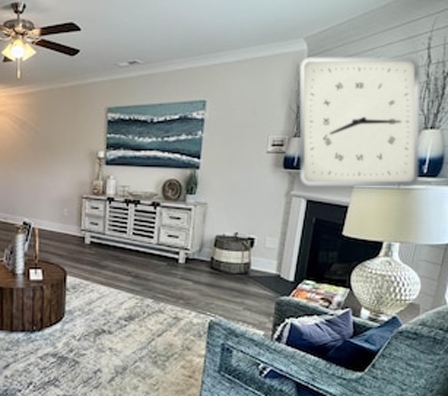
8:15
